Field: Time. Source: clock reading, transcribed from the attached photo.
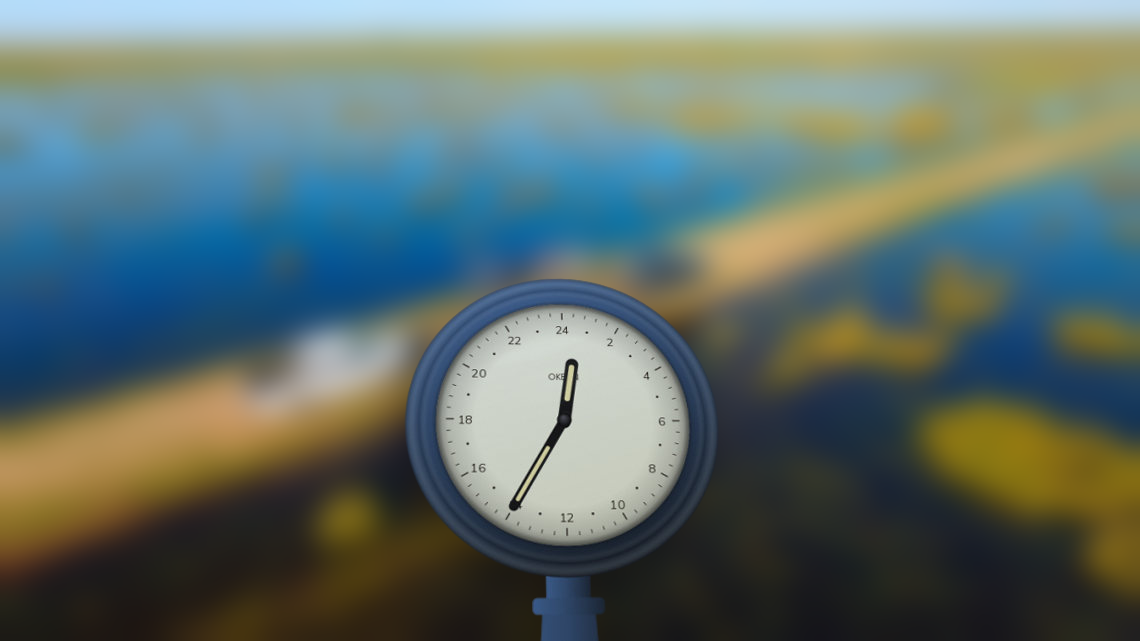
0:35
